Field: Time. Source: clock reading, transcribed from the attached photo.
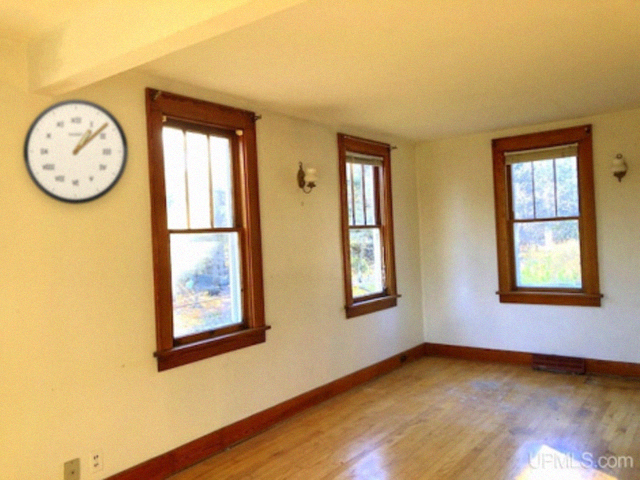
1:08
